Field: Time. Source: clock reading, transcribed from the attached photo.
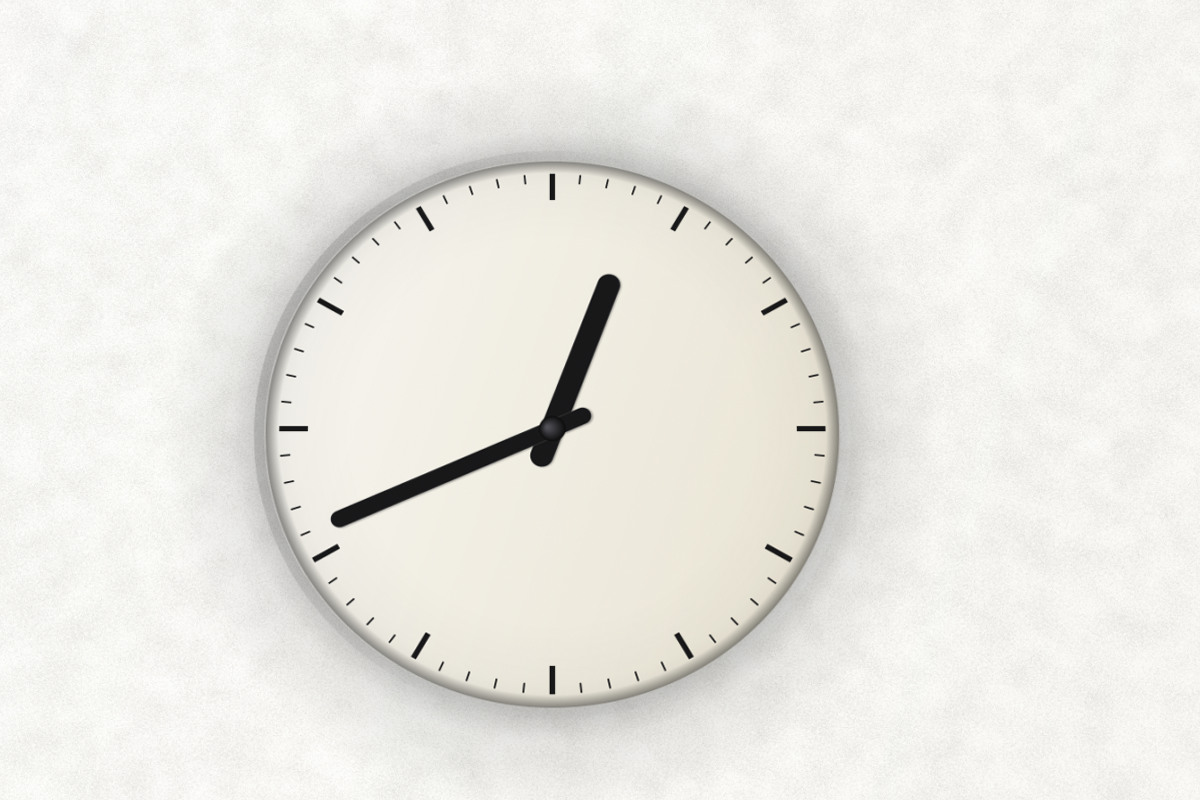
12:41
